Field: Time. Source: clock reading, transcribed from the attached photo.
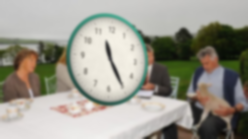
11:25
